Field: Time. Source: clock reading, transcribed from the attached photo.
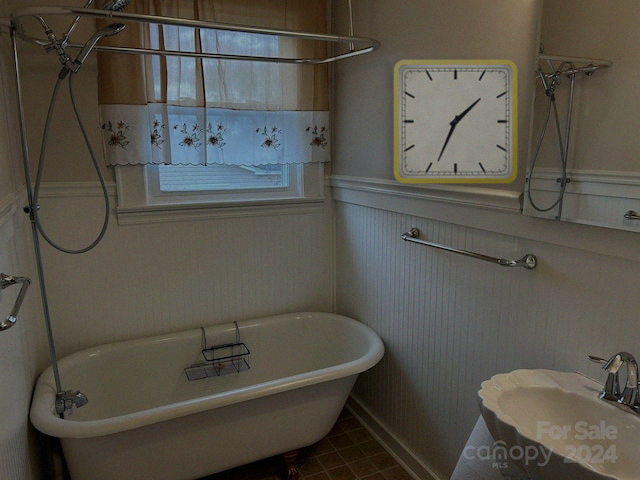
1:34
